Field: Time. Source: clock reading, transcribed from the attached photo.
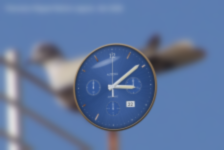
3:09
